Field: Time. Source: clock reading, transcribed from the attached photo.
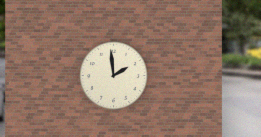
1:59
